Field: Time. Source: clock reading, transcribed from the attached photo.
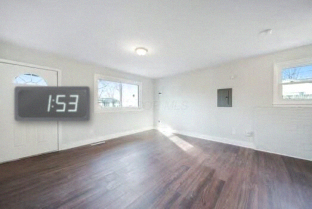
1:53
